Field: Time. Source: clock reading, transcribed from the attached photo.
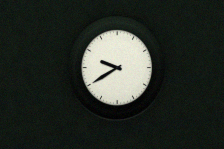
9:40
